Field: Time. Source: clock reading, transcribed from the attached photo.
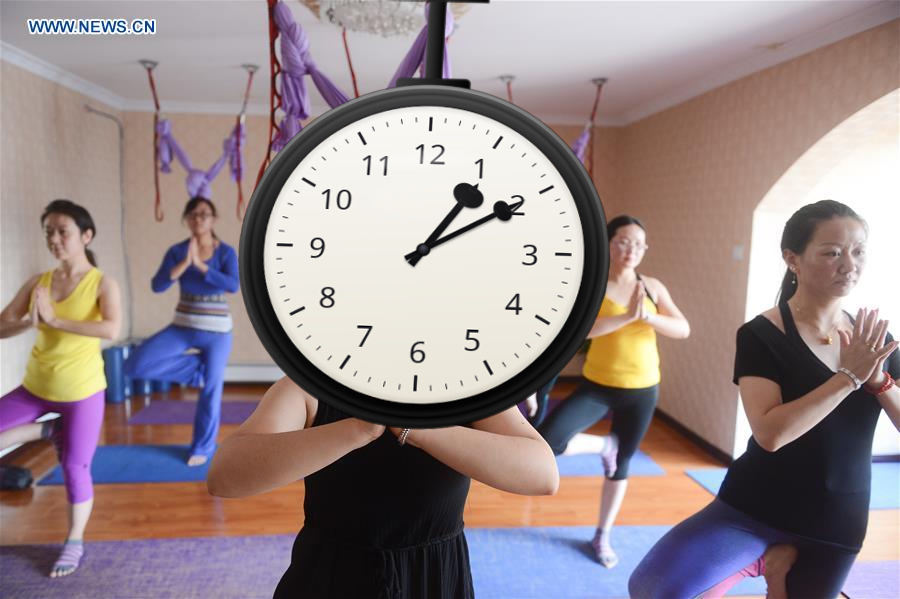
1:10
